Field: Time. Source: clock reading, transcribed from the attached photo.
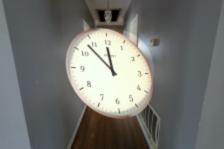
11:53
